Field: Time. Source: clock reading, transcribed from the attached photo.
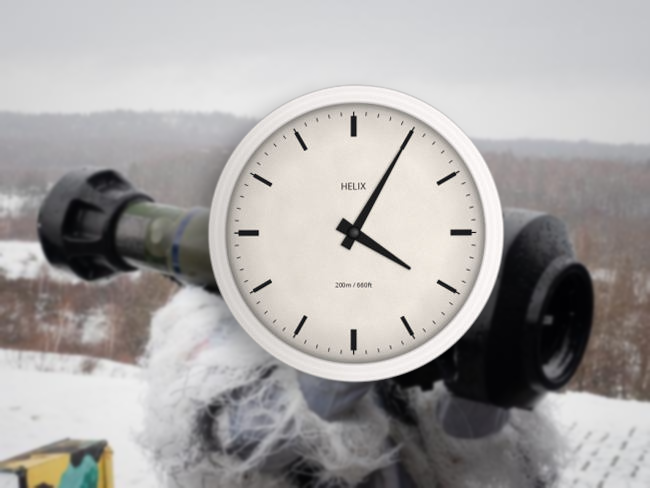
4:05
